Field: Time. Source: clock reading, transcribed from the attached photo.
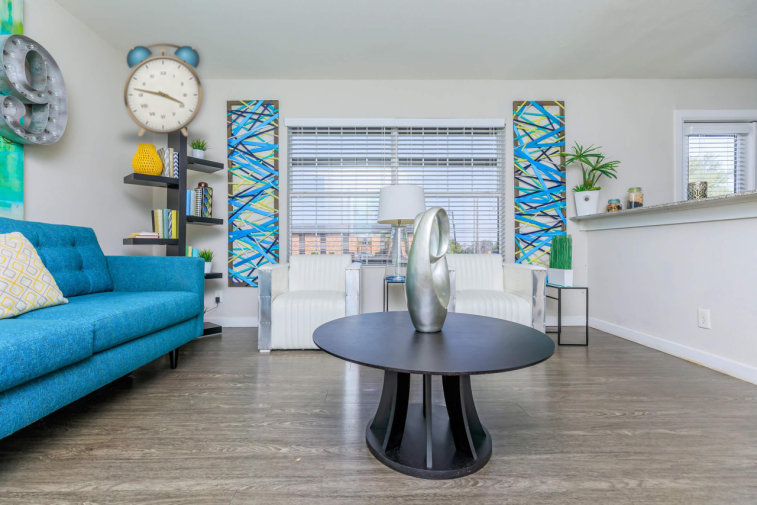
3:47
